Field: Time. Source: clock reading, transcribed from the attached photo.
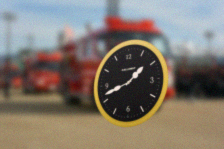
1:42
